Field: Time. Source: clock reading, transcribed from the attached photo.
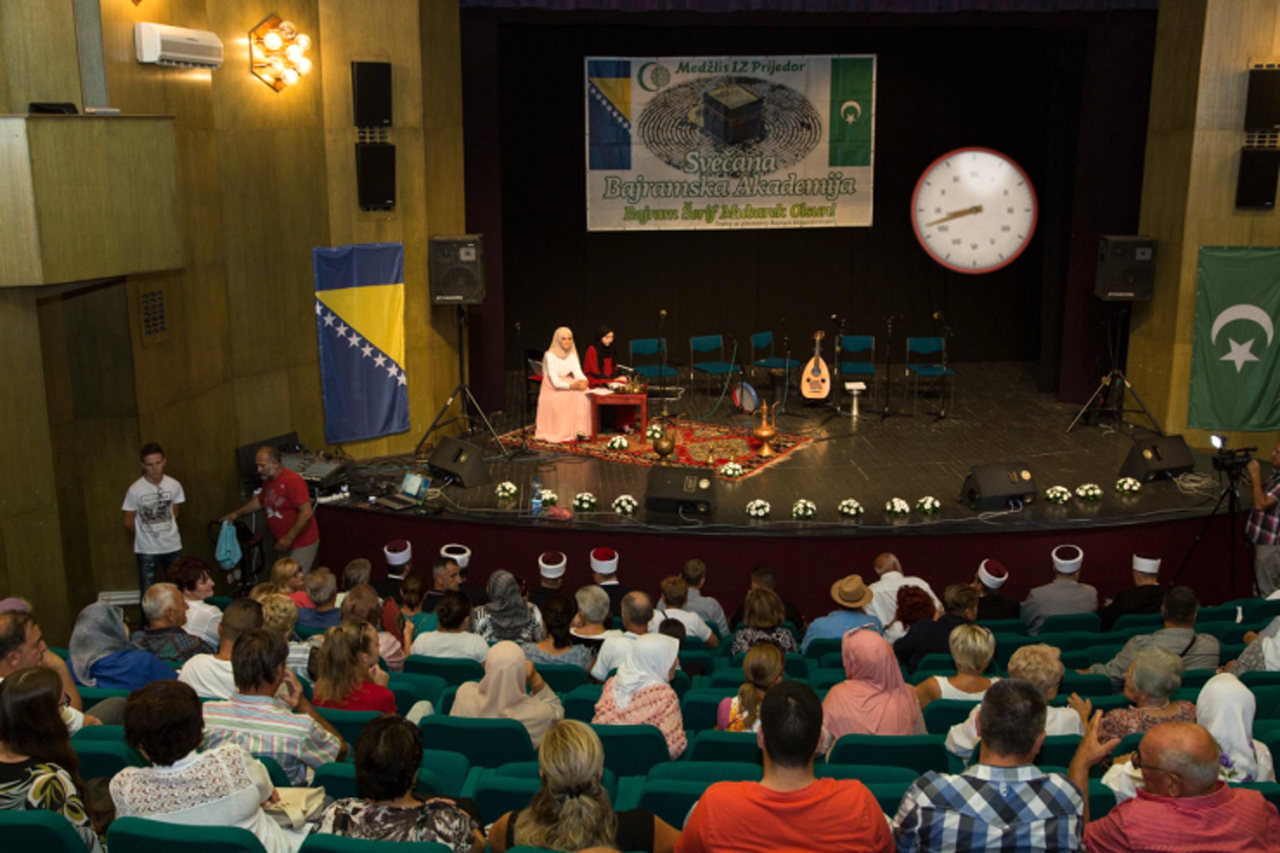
8:42
